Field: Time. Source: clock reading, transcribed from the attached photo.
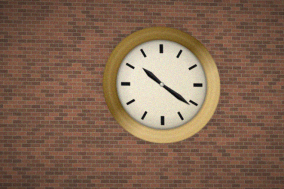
10:21
